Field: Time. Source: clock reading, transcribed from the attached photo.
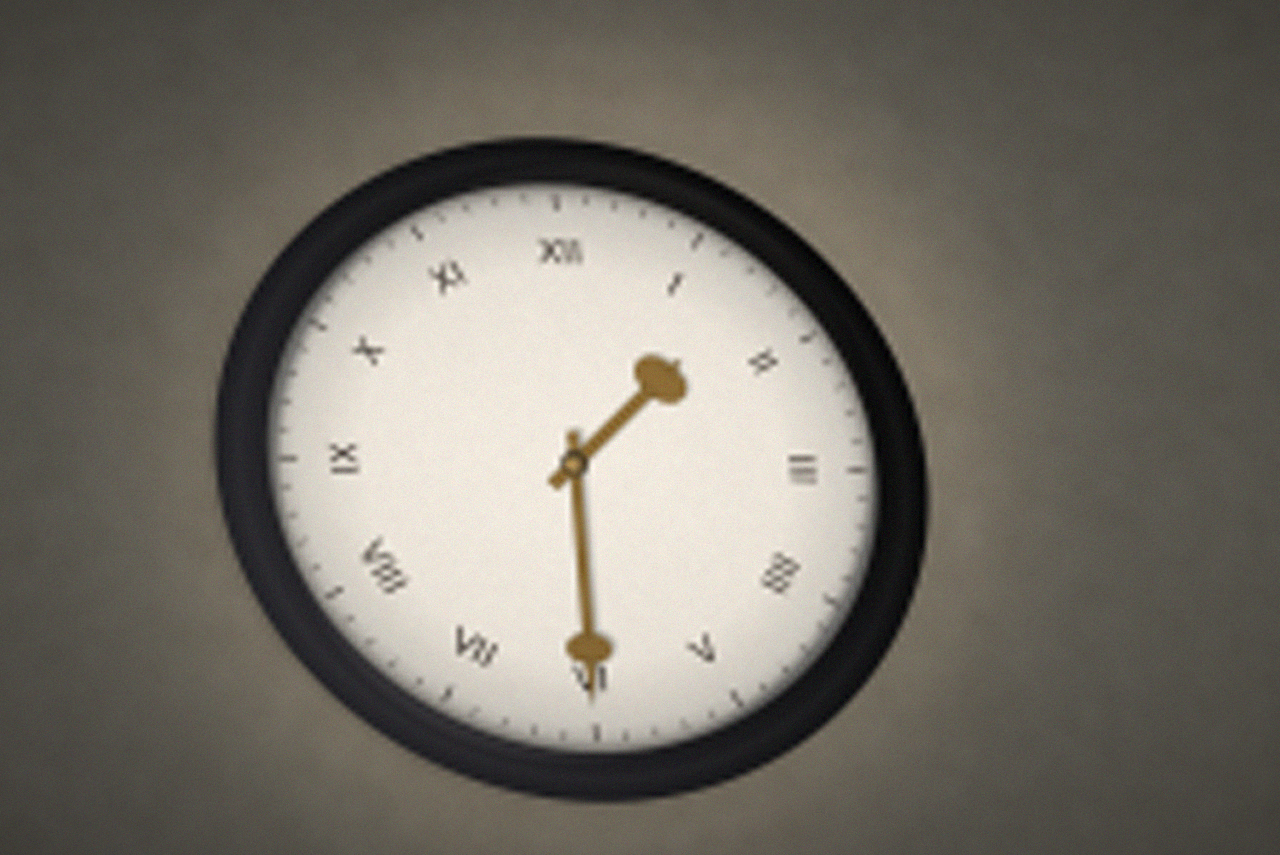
1:30
